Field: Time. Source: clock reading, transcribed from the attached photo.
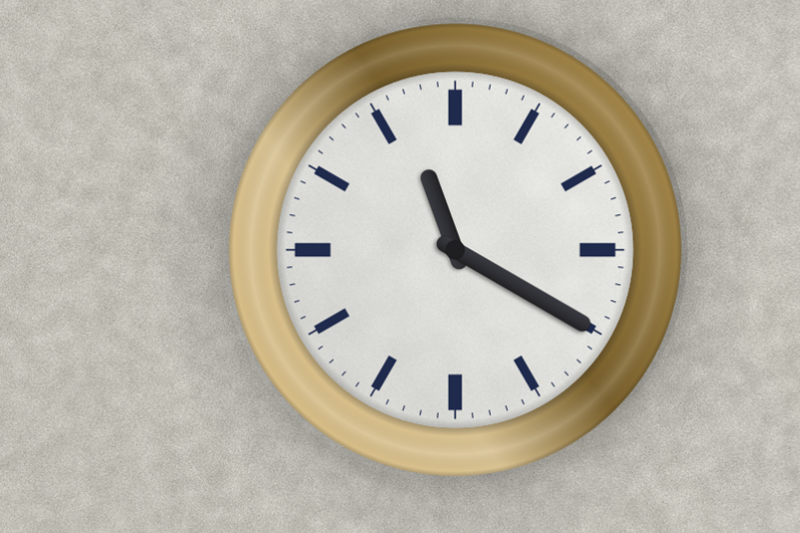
11:20
